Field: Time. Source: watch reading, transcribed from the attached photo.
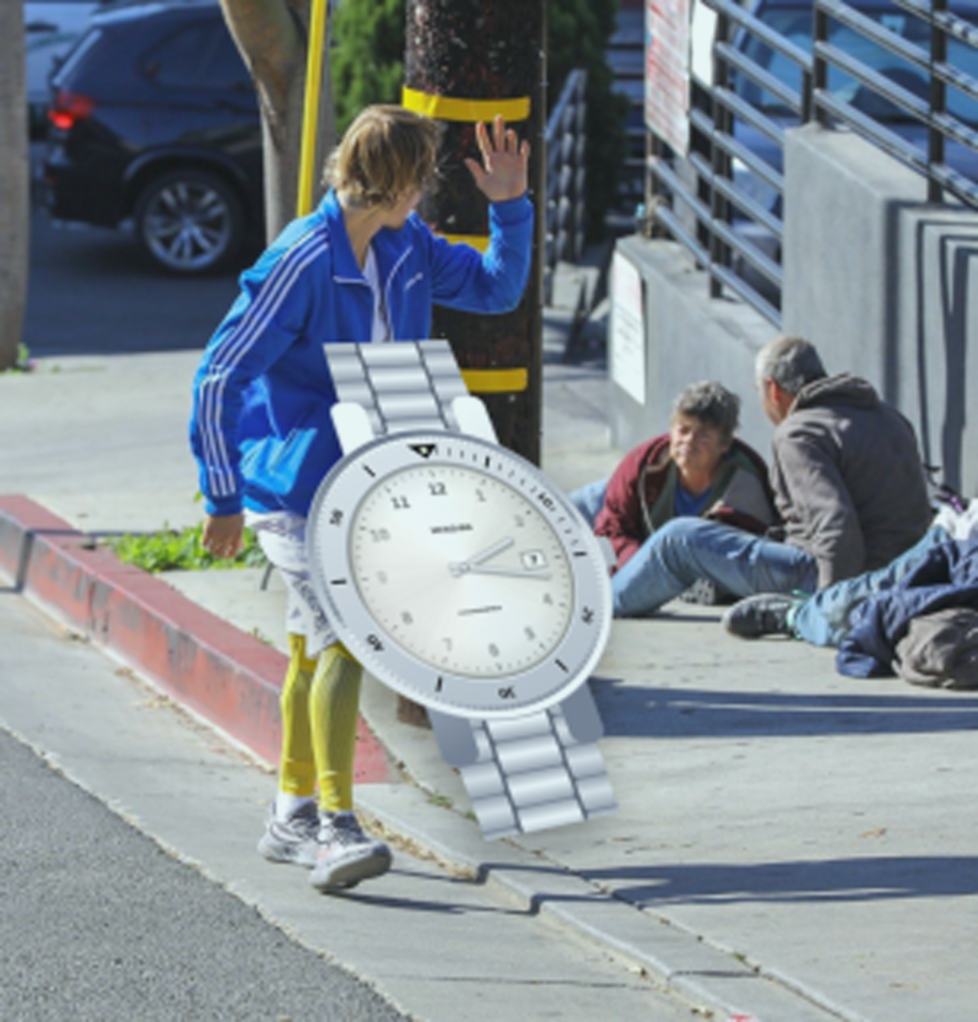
2:17
